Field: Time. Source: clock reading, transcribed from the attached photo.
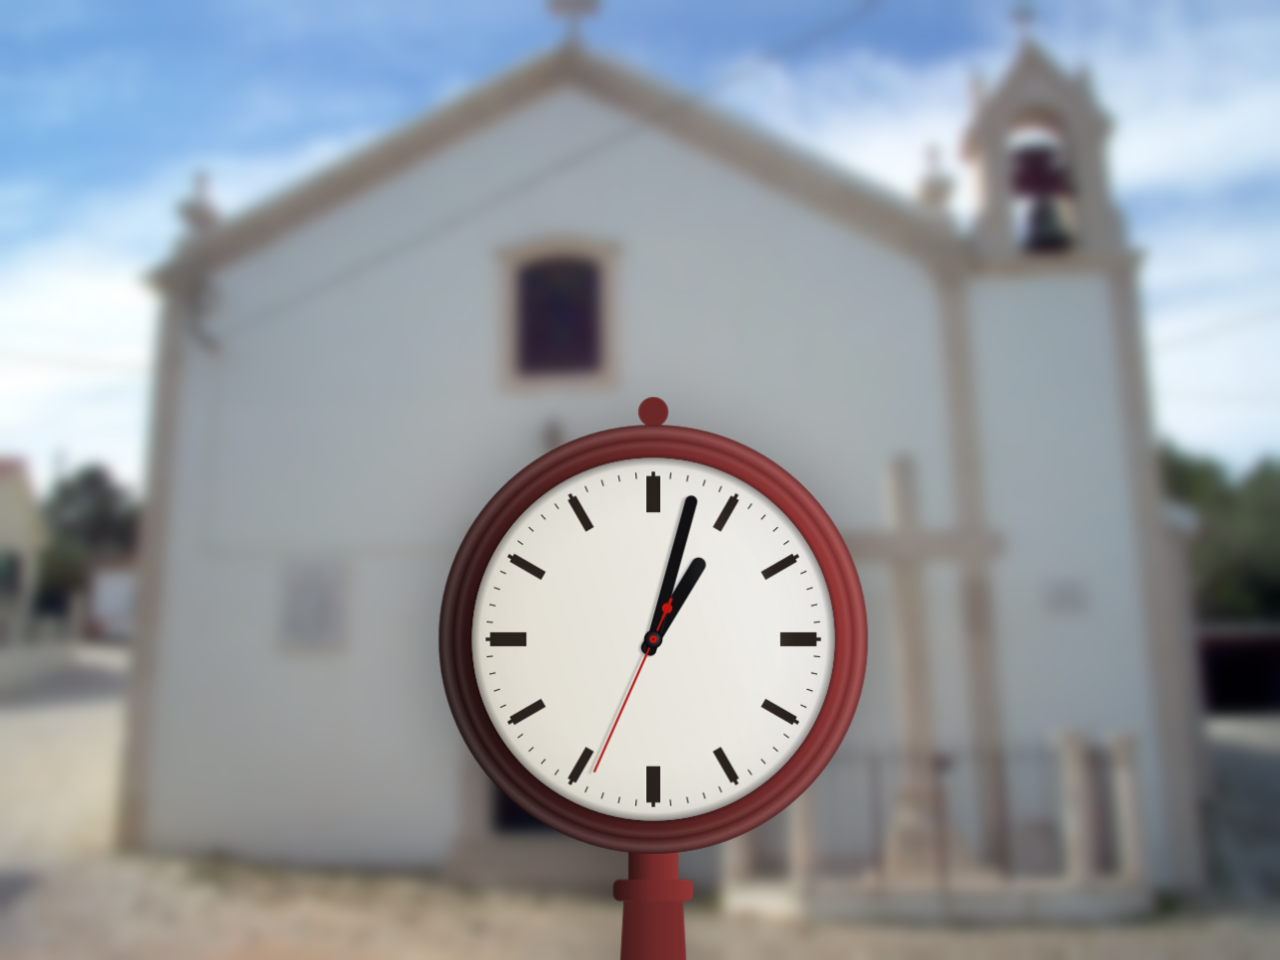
1:02:34
